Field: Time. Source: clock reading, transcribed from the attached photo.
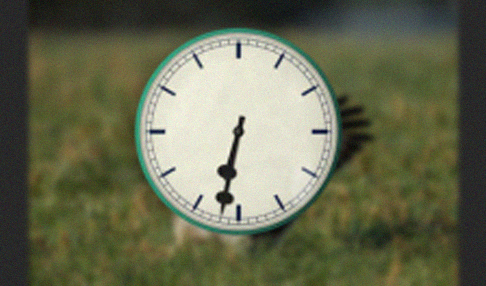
6:32
